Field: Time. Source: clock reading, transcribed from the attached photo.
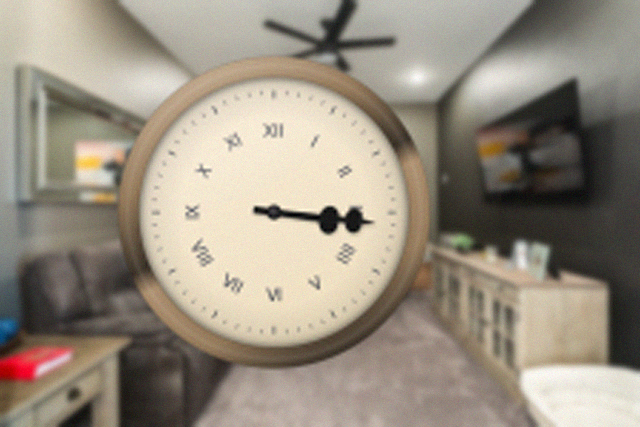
3:16
